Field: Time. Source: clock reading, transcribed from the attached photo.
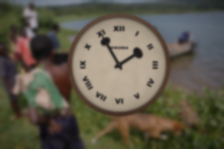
1:55
